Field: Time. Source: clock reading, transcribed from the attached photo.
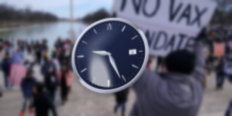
9:26
